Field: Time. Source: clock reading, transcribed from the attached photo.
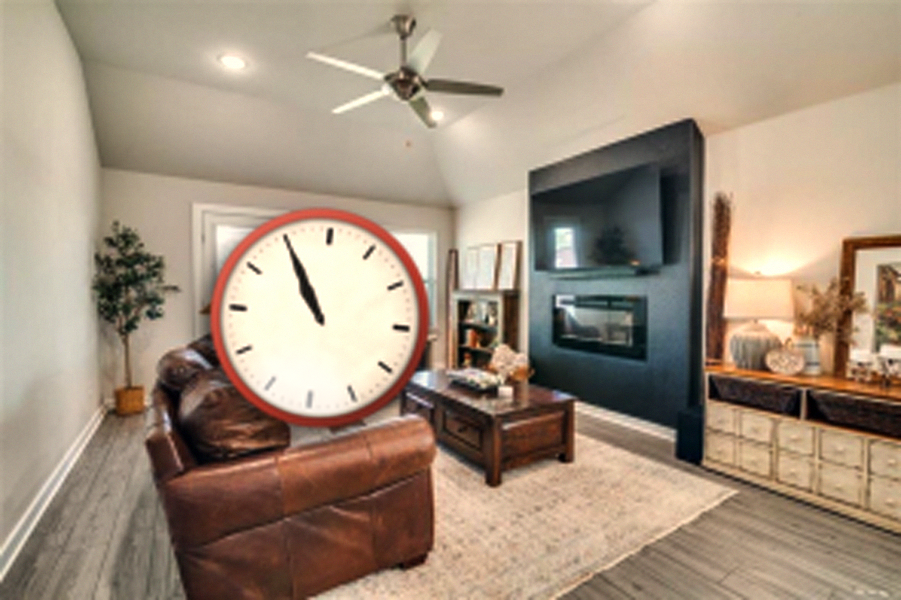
10:55
